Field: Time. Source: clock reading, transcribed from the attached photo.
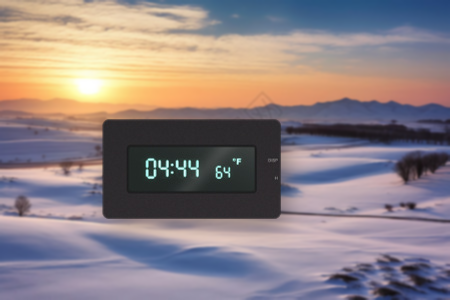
4:44
